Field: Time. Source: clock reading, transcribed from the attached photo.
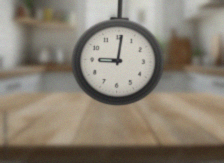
9:01
